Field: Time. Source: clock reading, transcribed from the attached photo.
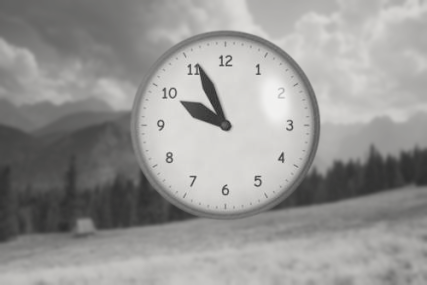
9:56
